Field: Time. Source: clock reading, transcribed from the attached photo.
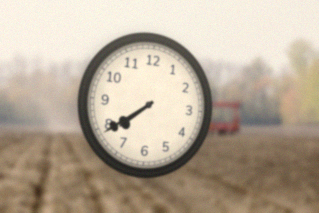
7:39
